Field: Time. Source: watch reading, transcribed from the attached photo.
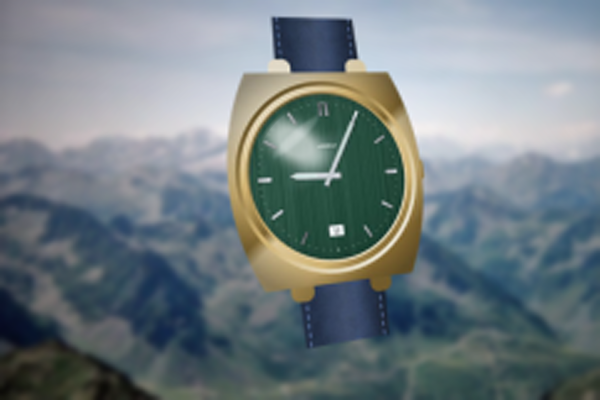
9:05
